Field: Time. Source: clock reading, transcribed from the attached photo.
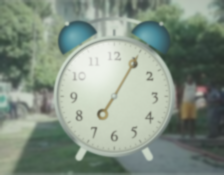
7:05
